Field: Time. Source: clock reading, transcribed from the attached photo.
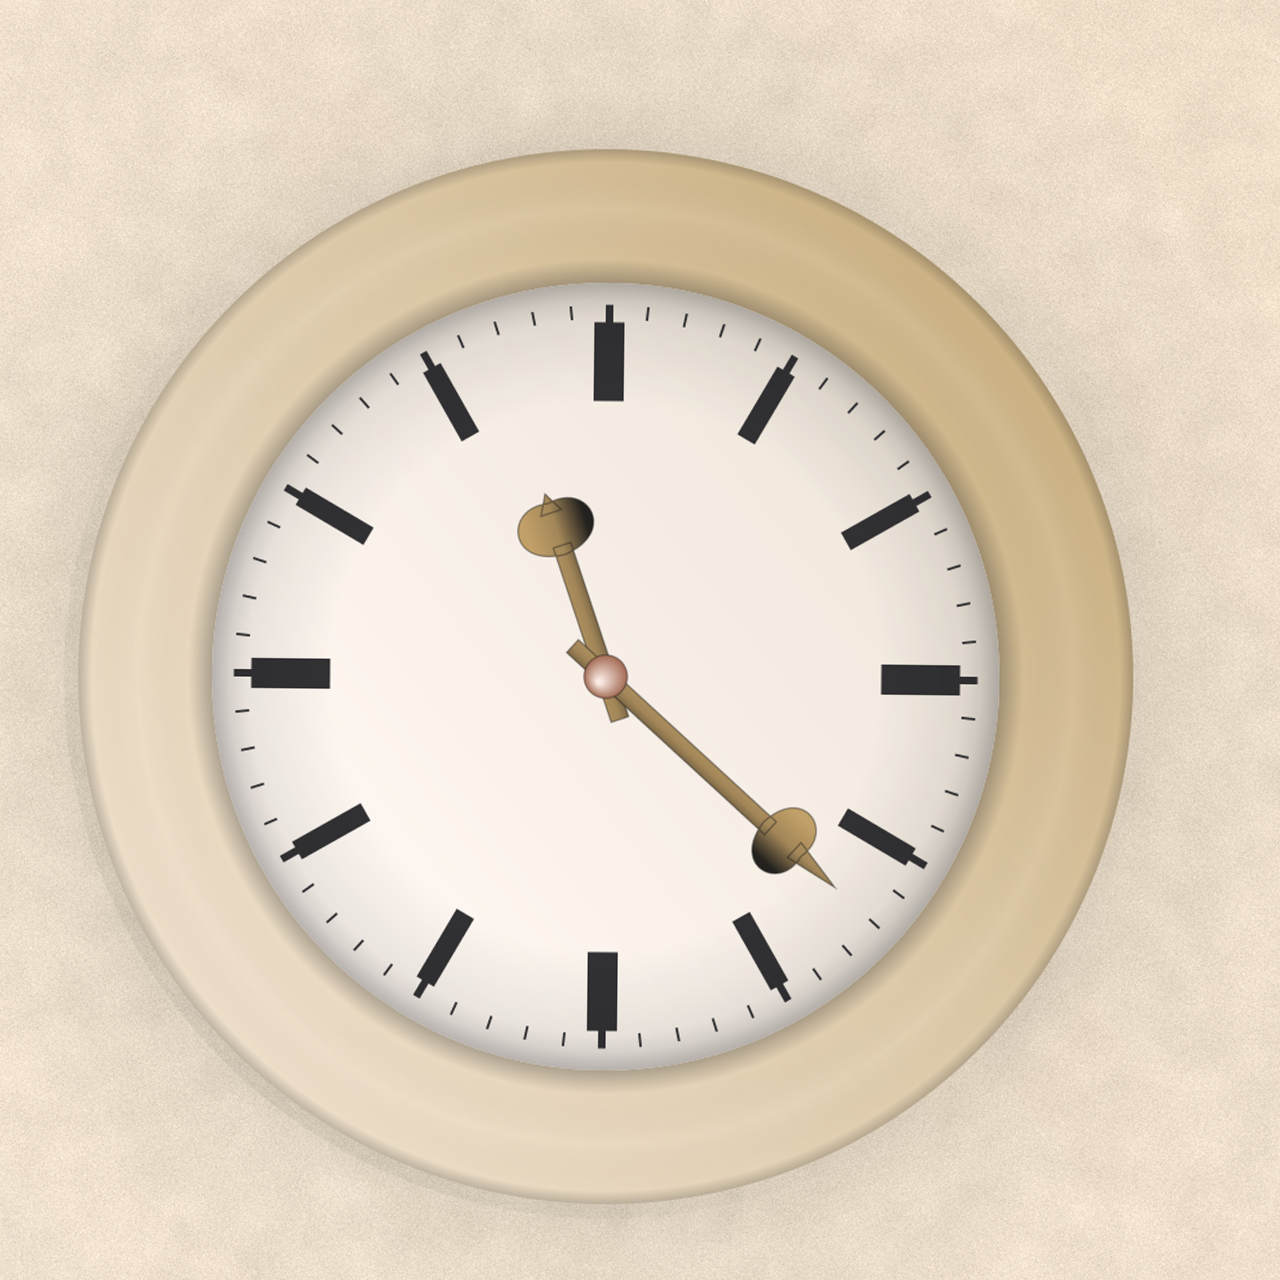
11:22
